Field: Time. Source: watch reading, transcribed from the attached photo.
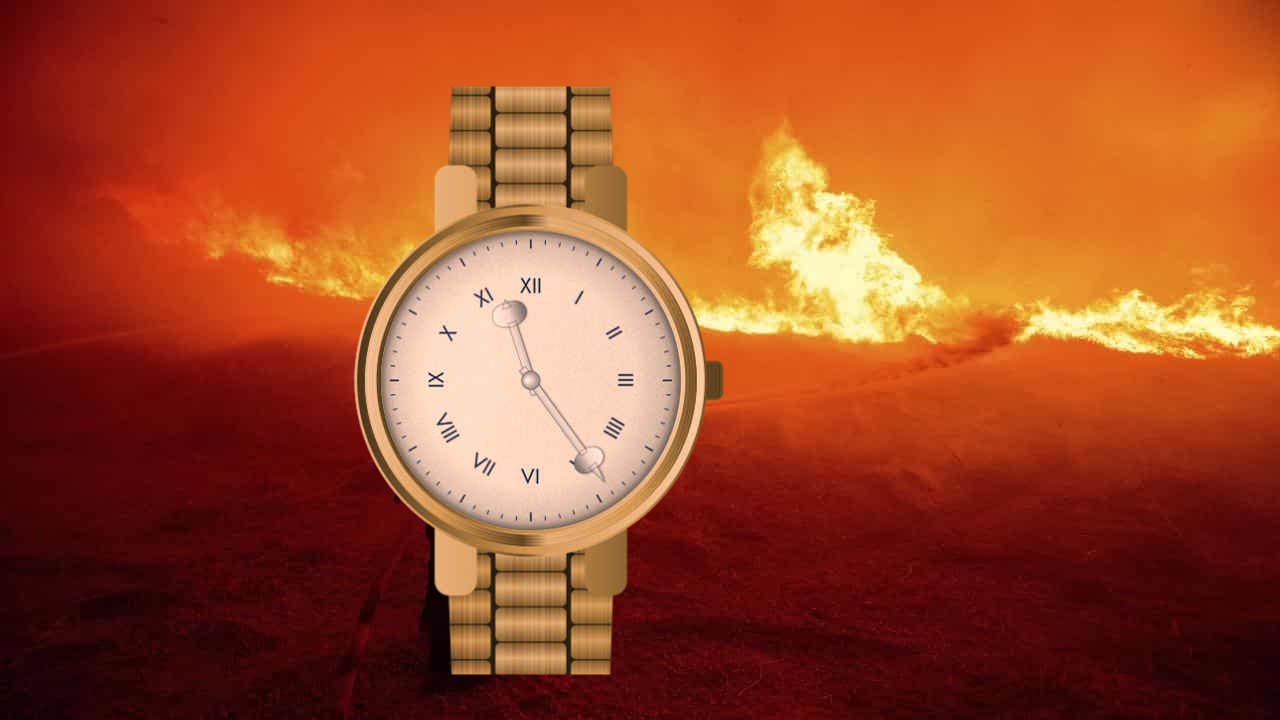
11:24
